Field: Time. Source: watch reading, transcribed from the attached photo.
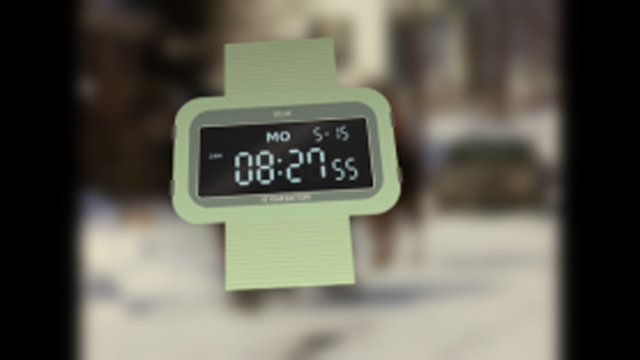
8:27:55
